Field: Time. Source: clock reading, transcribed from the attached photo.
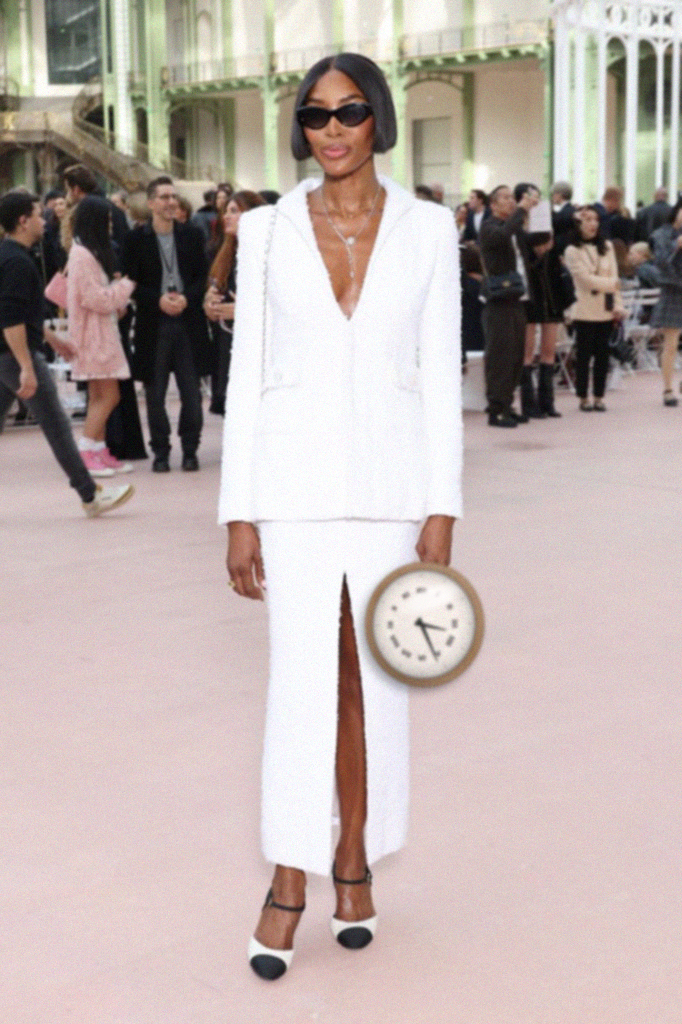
3:26
